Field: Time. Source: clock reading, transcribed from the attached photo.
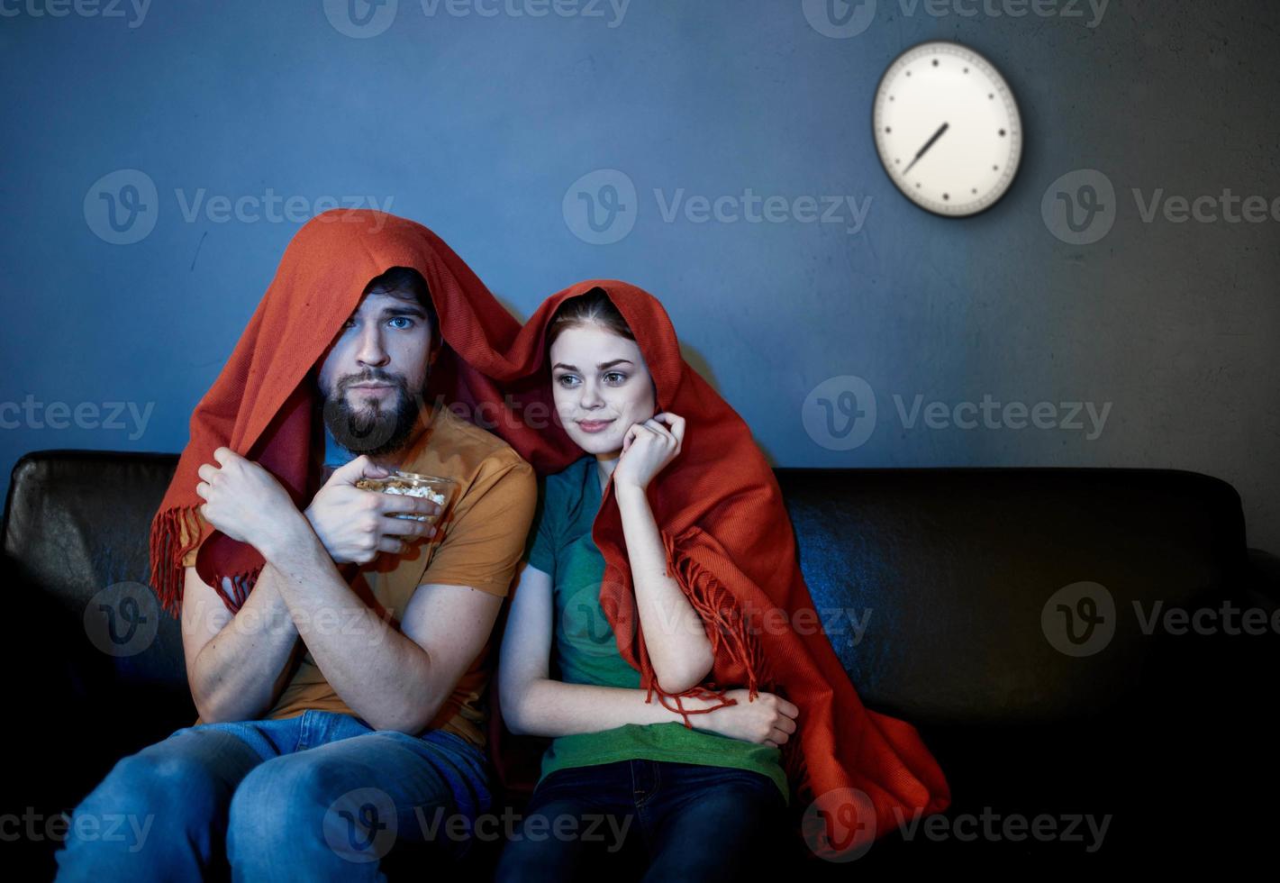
7:38
